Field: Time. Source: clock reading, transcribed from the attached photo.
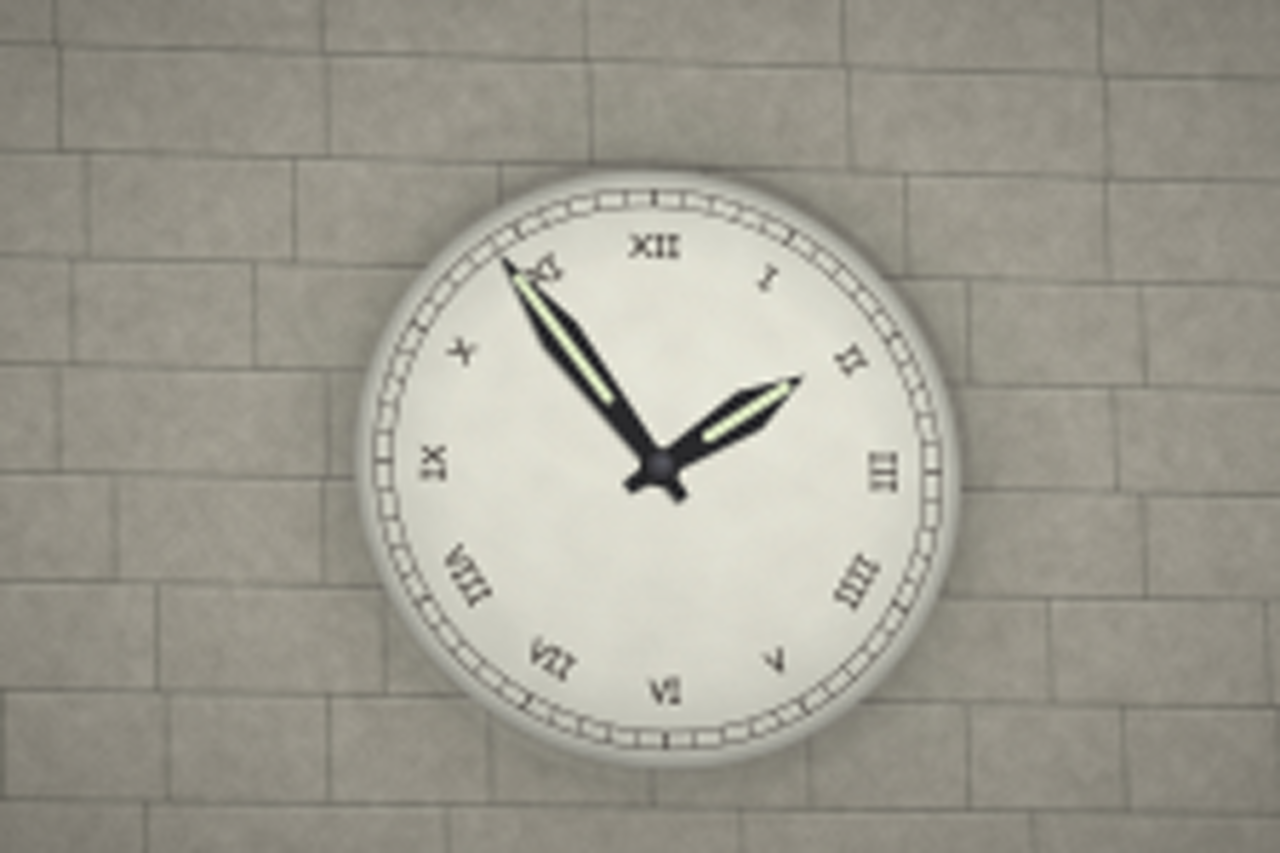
1:54
